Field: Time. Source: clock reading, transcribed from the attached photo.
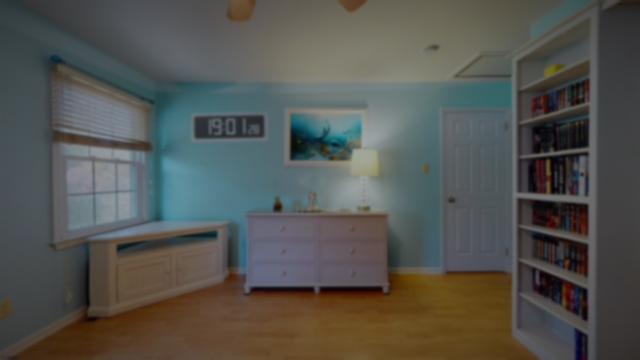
19:01
